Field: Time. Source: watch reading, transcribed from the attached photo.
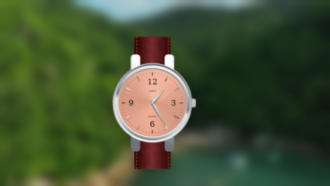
1:25
